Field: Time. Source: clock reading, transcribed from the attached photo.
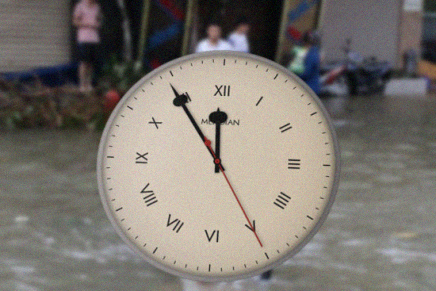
11:54:25
